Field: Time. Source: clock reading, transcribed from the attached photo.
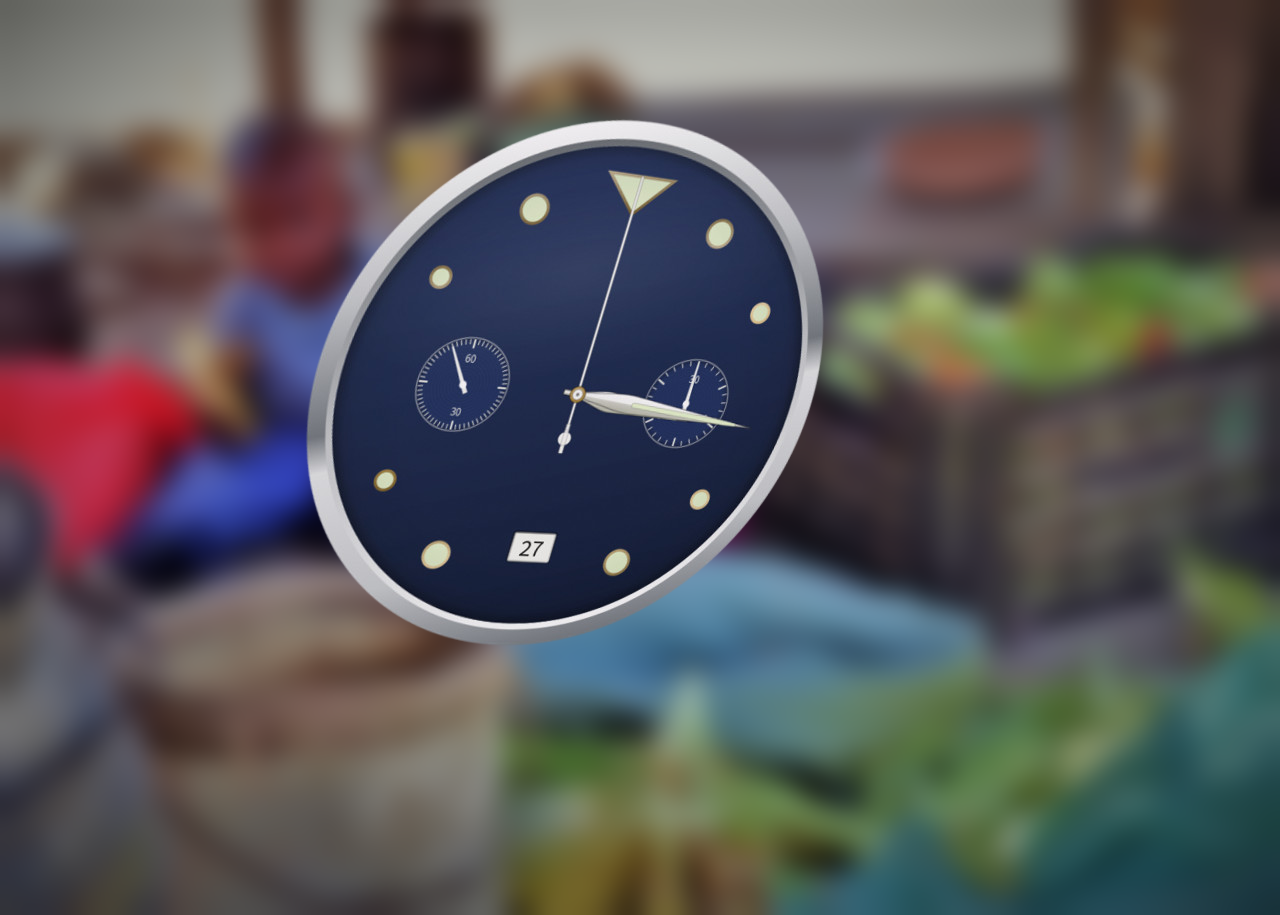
3:15:55
